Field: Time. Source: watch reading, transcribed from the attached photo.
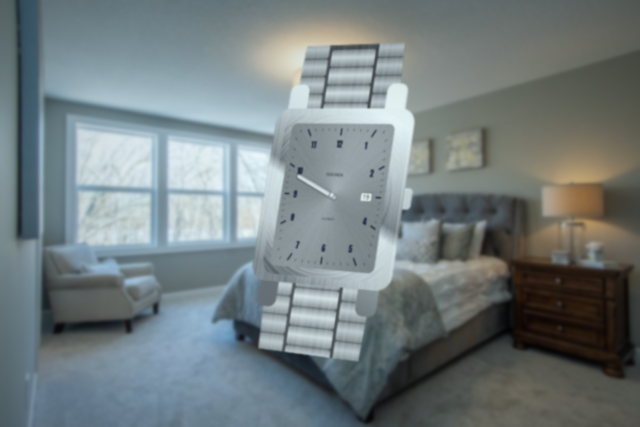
9:49
